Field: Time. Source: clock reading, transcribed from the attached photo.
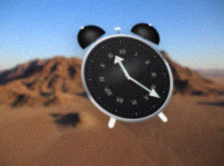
11:22
